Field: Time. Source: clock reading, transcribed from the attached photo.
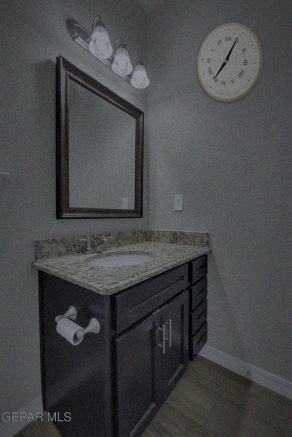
7:04
